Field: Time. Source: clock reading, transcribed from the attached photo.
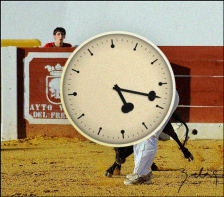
5:18
